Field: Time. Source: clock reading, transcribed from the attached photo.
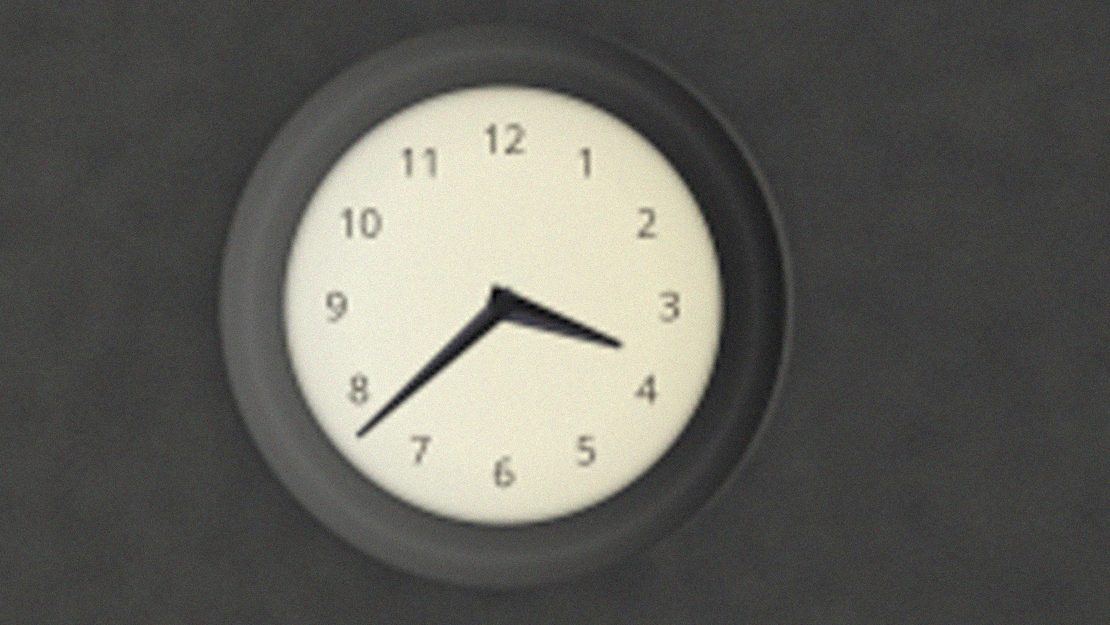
3:38
